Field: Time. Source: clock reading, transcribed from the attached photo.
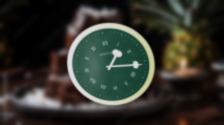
1:16
